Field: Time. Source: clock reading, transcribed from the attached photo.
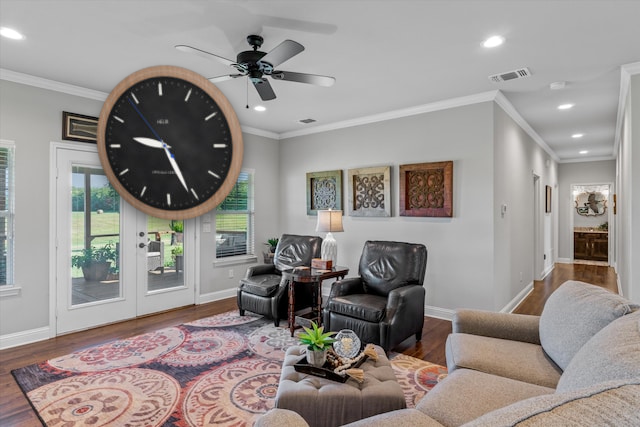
9:25:54
